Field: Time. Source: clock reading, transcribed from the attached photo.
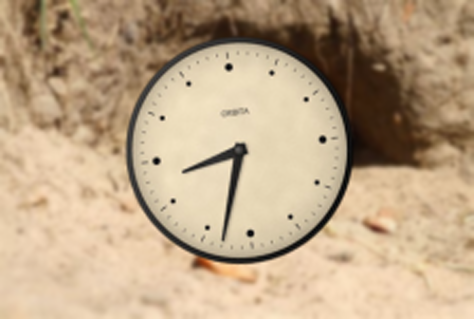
8:33
